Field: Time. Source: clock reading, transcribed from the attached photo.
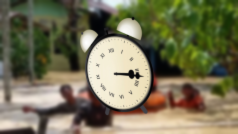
3:17
